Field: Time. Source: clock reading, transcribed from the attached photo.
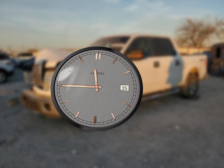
11:45
